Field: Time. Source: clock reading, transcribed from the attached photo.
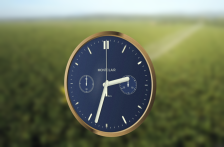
2:33
